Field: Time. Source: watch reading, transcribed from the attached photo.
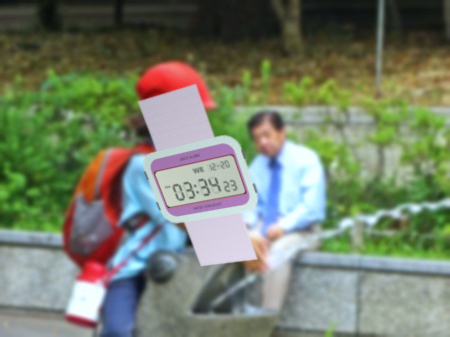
3:34:23
